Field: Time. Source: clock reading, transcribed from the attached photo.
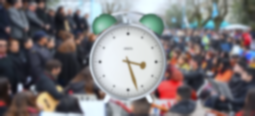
3:27
